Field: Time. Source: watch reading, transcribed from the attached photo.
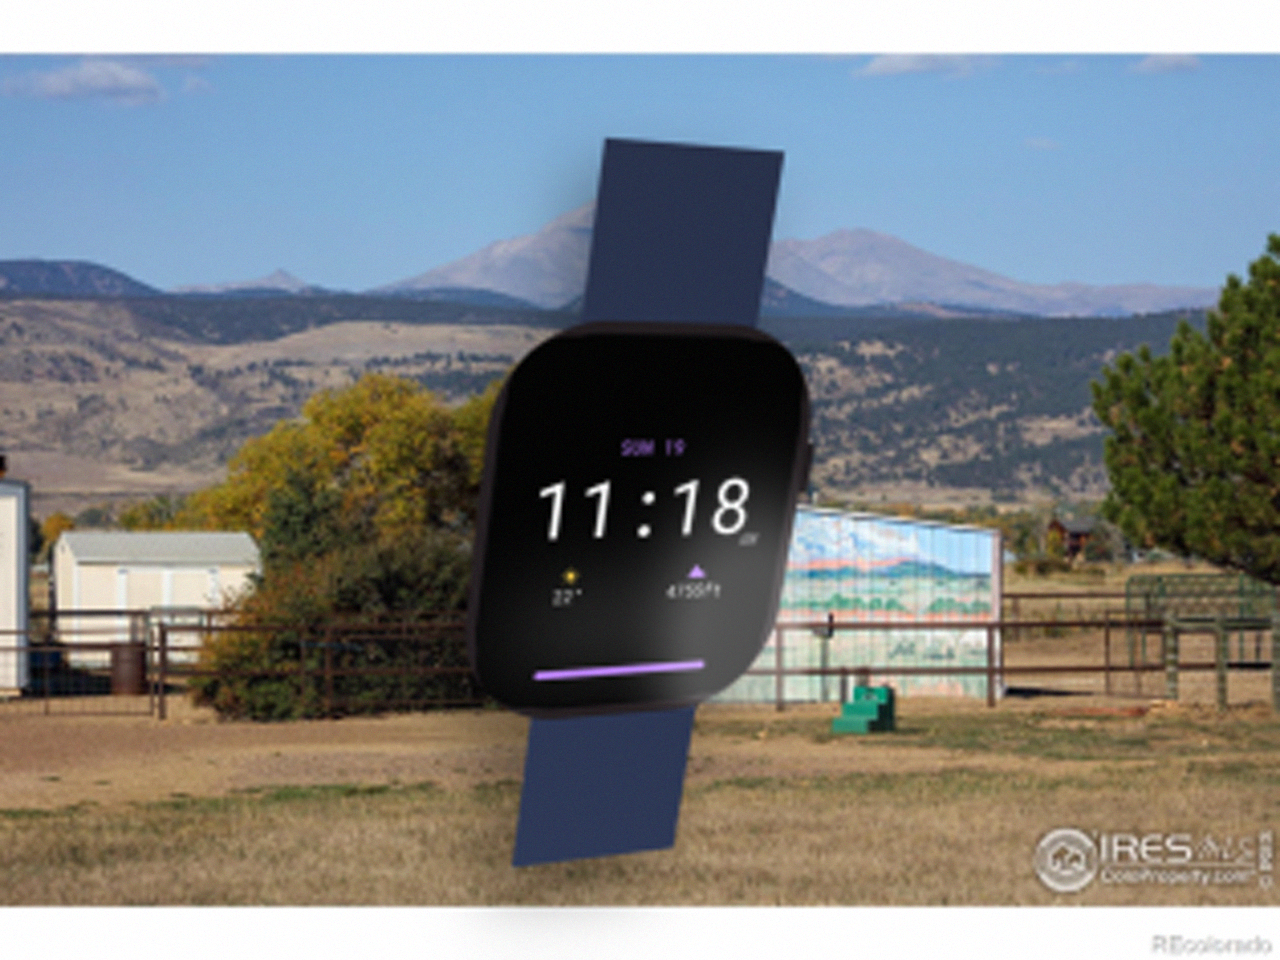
11:18
